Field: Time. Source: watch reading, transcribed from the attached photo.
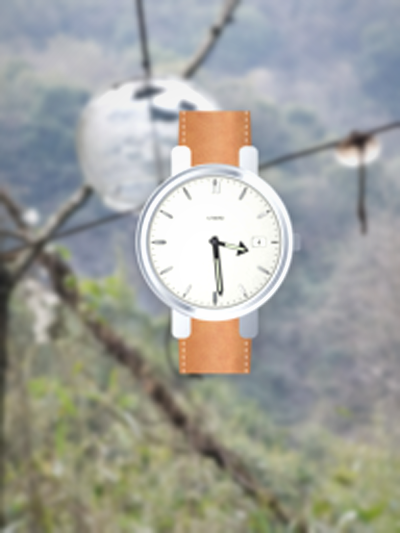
3:29
